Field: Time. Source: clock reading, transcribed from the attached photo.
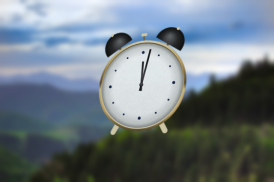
12:02
